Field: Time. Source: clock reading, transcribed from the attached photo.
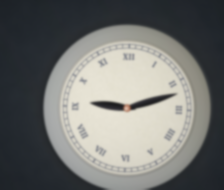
9:12
